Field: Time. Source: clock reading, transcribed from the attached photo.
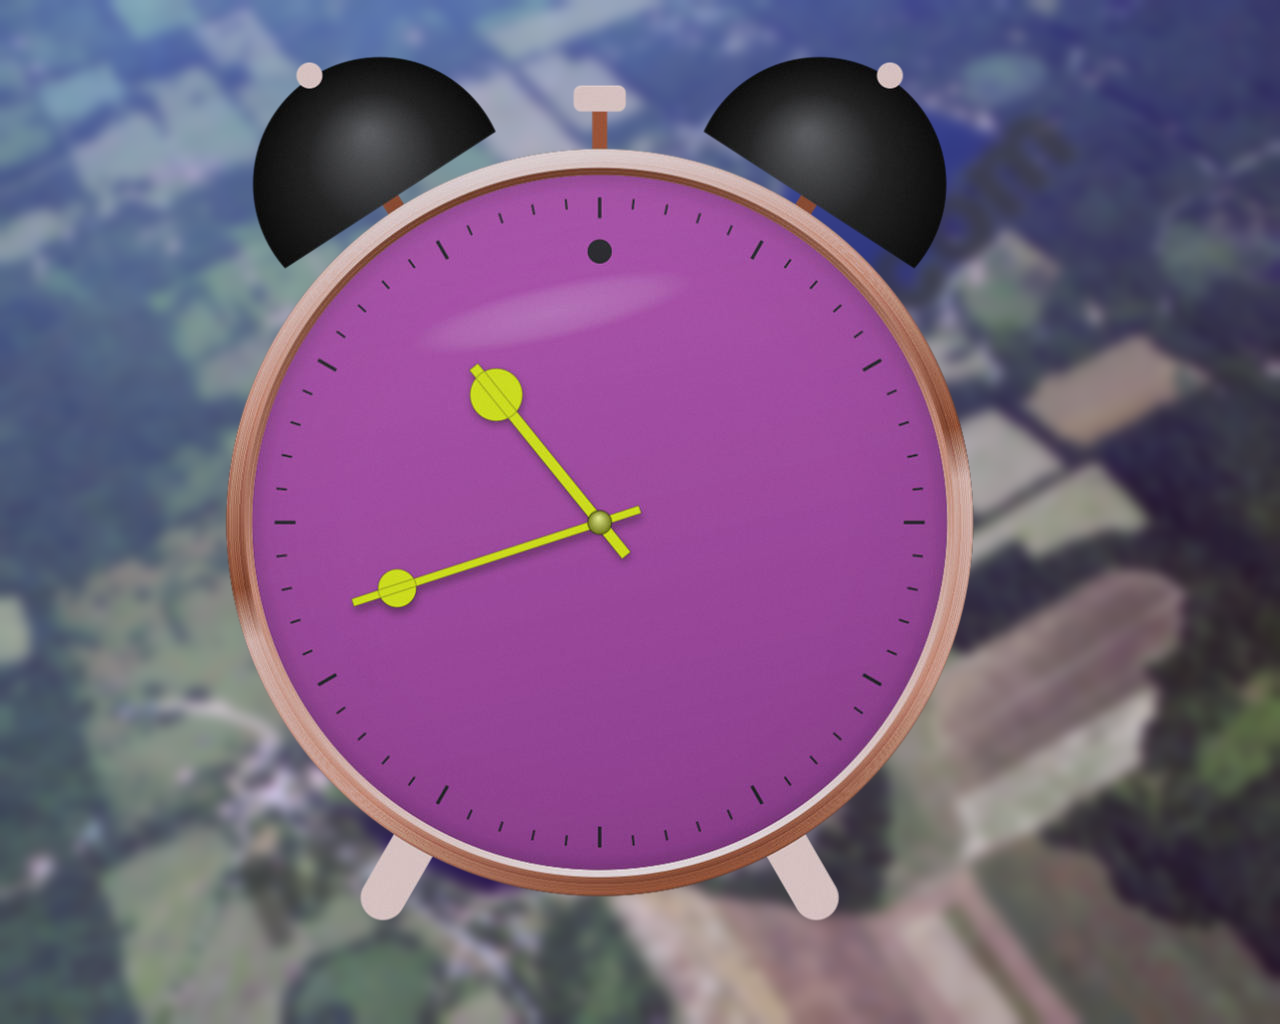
10:42
